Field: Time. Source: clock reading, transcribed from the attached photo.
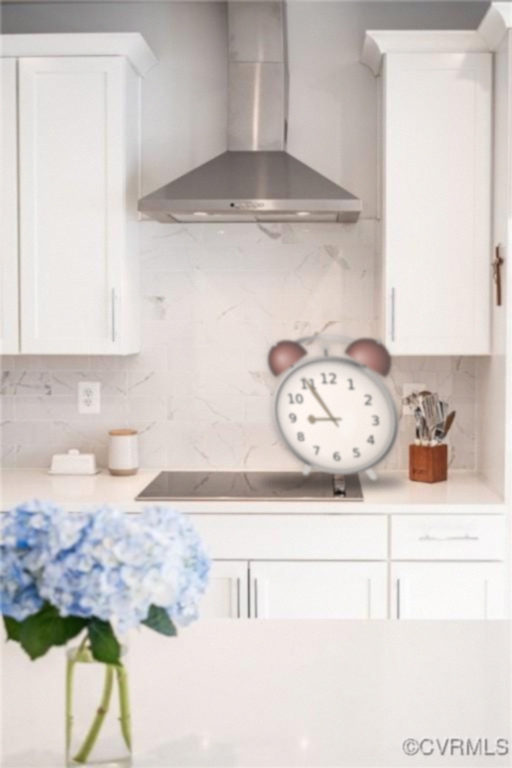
8:55
